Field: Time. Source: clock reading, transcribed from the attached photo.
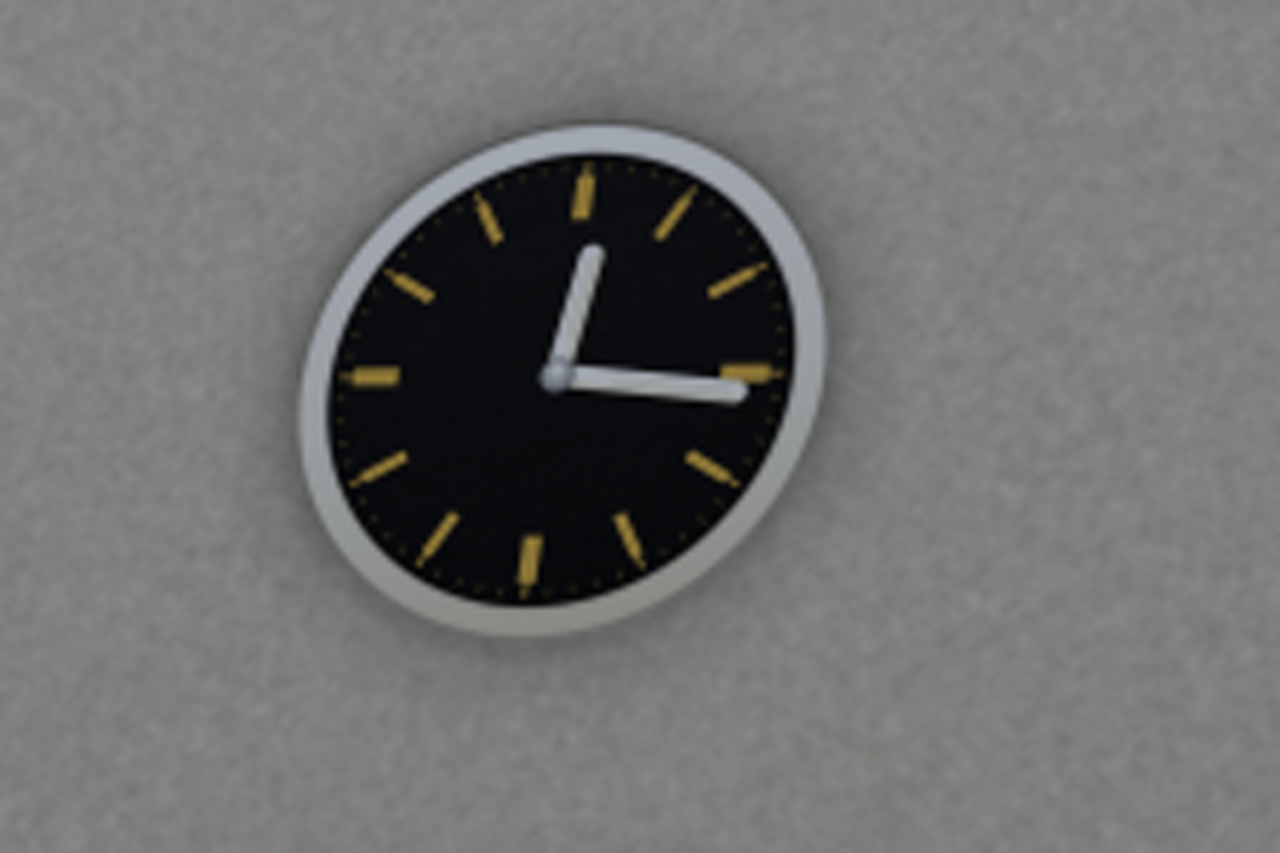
12:16
